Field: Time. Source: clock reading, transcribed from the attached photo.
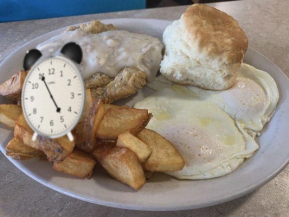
4:55
